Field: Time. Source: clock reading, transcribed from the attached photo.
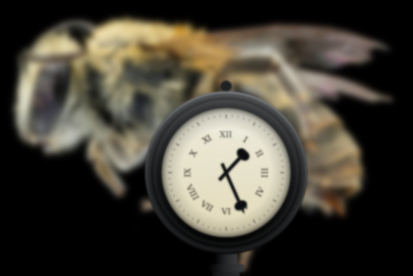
1:26
